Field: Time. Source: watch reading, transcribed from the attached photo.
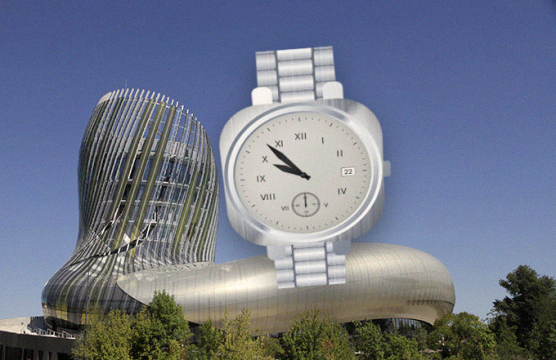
9:53
